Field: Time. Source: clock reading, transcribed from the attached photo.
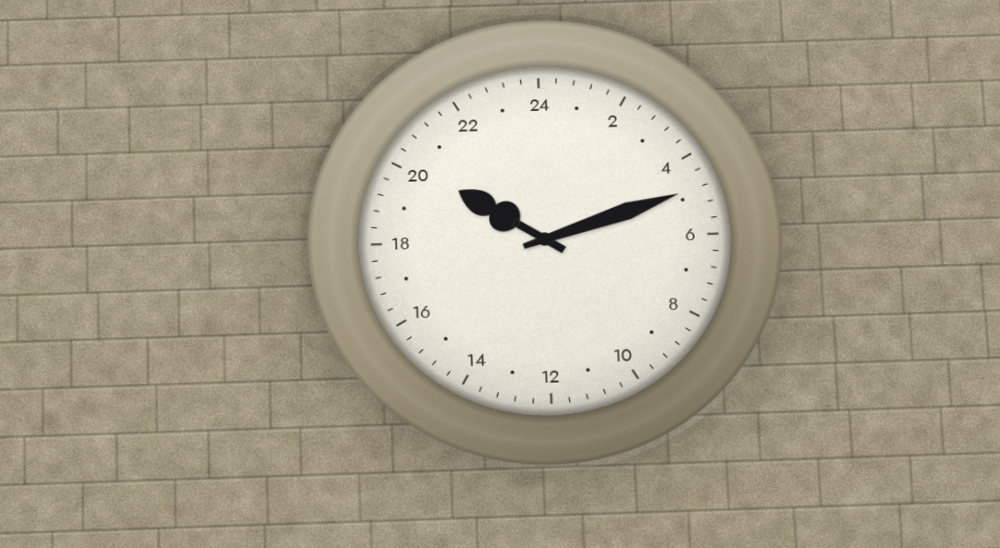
20:12
